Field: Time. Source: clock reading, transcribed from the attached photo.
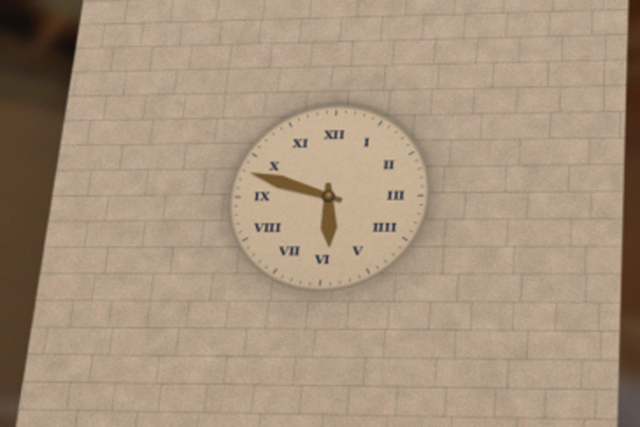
5:48
